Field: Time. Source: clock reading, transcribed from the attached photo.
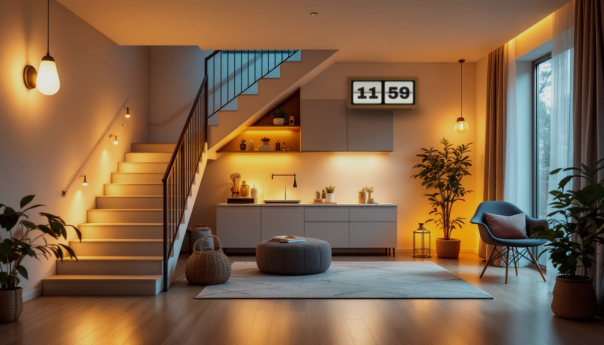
11:59
